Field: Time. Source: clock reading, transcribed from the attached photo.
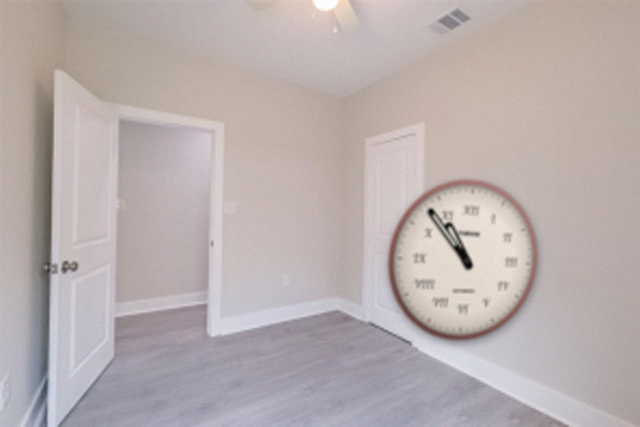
10:53
